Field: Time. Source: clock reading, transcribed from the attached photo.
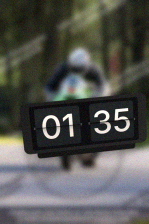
1:35
